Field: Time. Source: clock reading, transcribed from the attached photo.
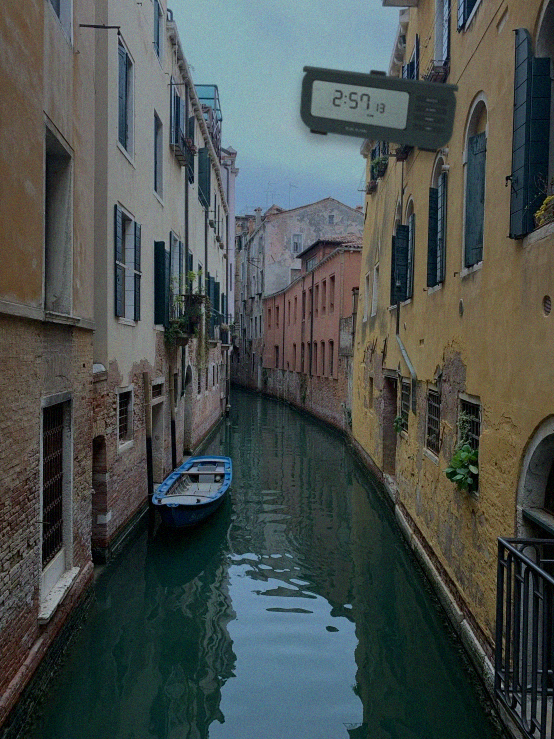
2:57:13
